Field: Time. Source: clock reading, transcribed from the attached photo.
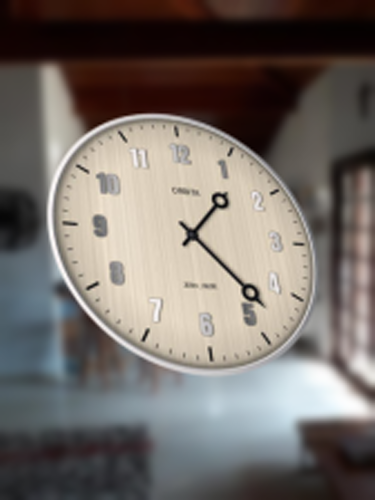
1:23
